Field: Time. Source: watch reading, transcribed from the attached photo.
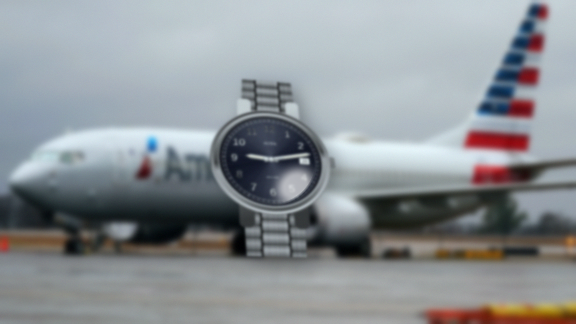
9:13
